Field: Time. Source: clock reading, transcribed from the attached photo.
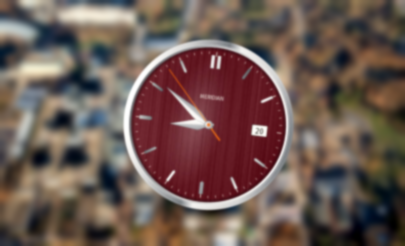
8:50:53
